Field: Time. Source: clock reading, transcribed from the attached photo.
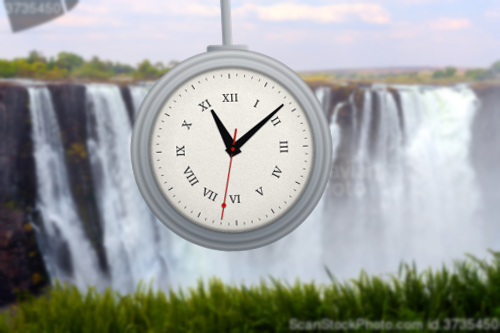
11:08:32
